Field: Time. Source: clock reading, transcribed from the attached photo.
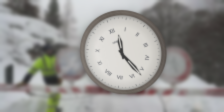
12:27
